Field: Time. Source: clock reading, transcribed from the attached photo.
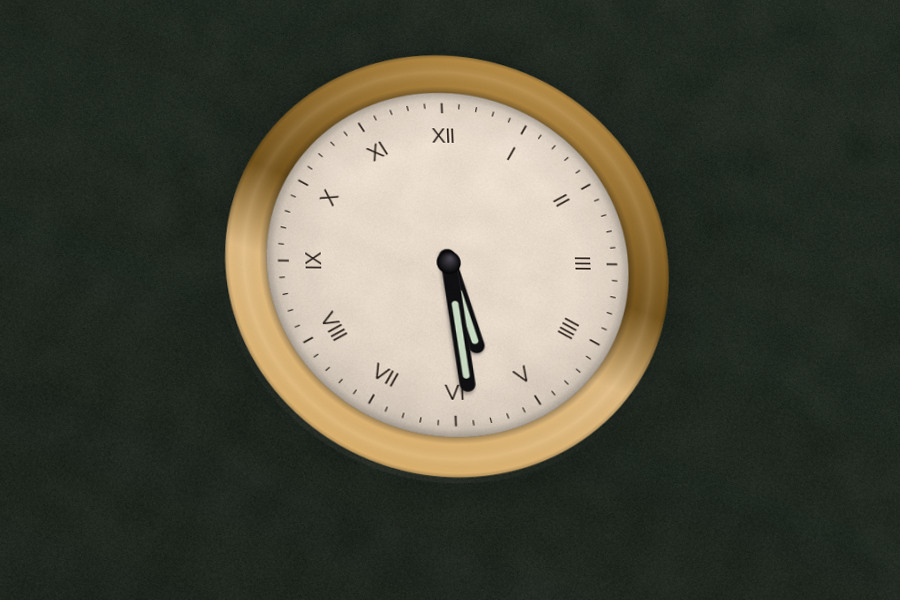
5:29
